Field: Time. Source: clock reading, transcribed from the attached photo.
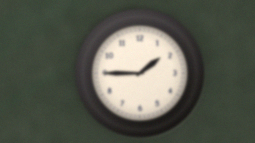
1:45
